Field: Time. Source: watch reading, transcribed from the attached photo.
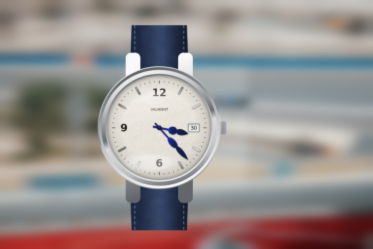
3:23
